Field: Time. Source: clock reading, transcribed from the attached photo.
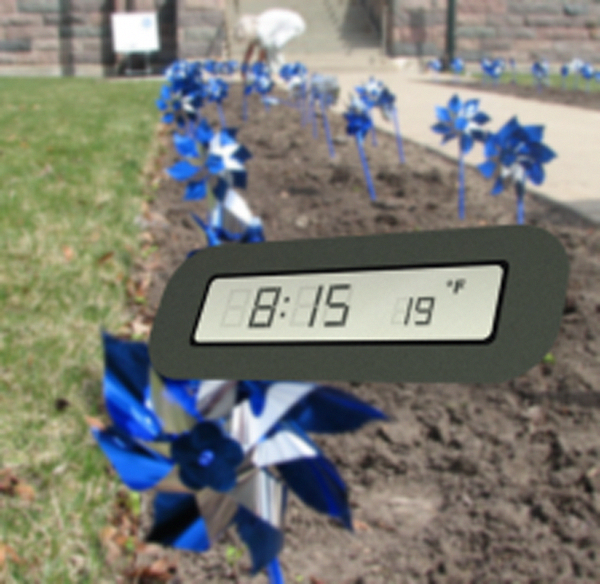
8:15
